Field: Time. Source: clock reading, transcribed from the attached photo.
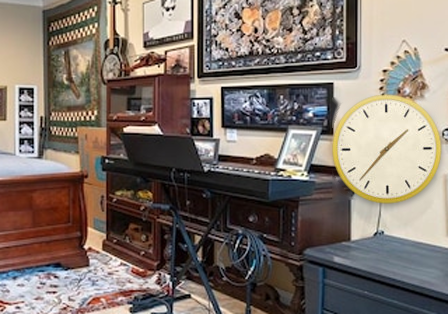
1:37
